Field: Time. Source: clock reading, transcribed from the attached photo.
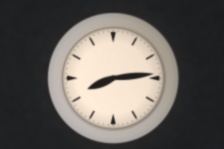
8:14
